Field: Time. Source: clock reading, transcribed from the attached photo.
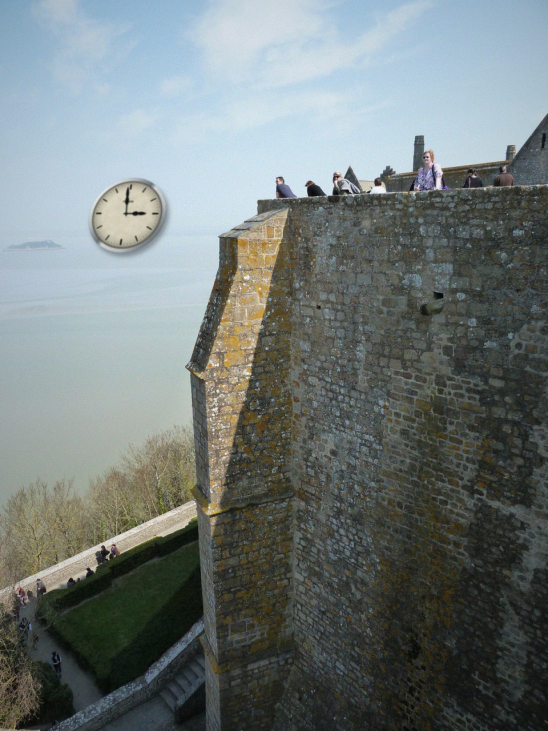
2:59
